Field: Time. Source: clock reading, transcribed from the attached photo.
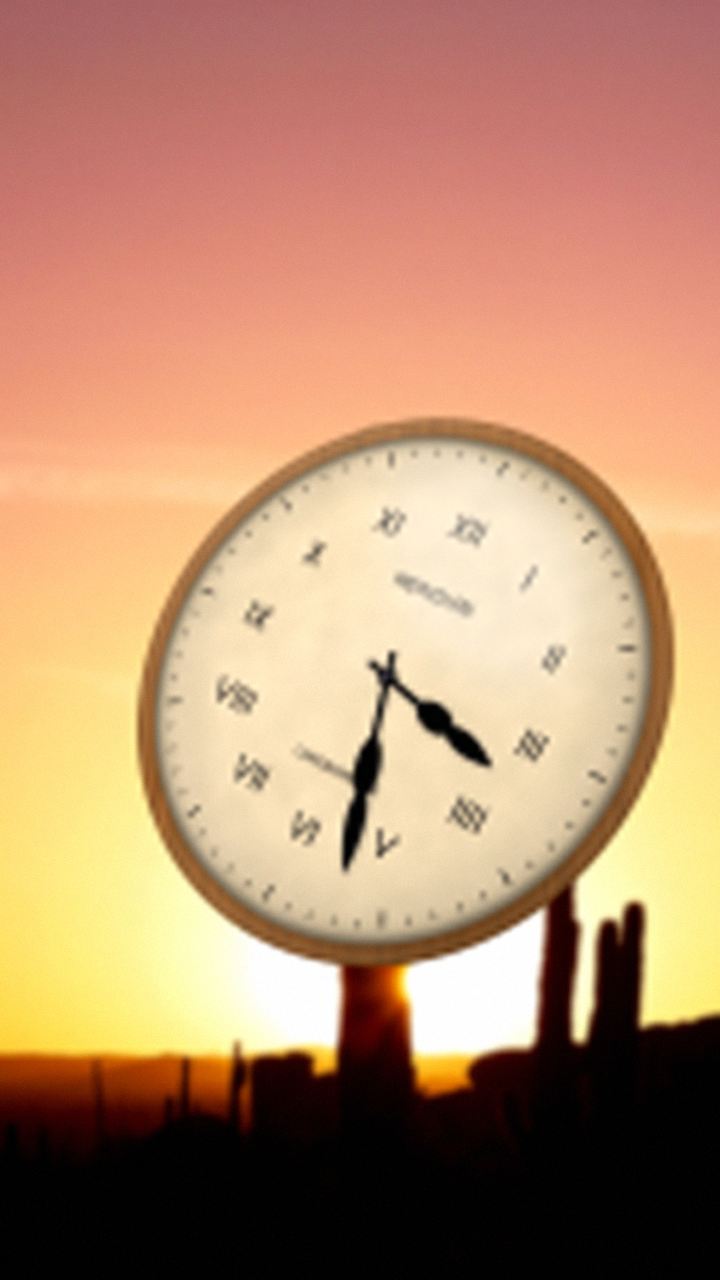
3:27
